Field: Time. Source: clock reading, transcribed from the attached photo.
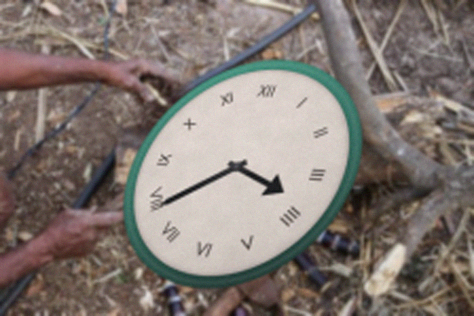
3:39
